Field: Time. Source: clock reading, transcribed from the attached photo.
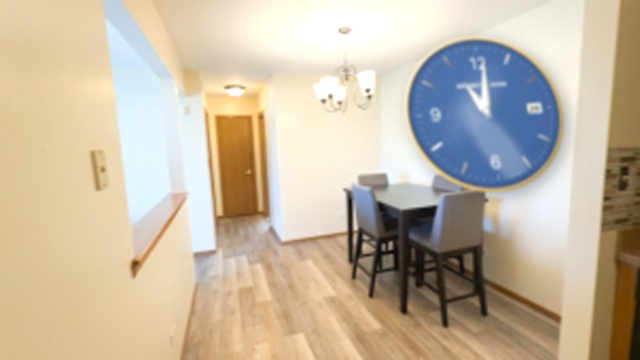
11:01
